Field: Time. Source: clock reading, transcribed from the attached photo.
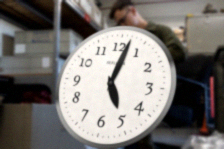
5:02
